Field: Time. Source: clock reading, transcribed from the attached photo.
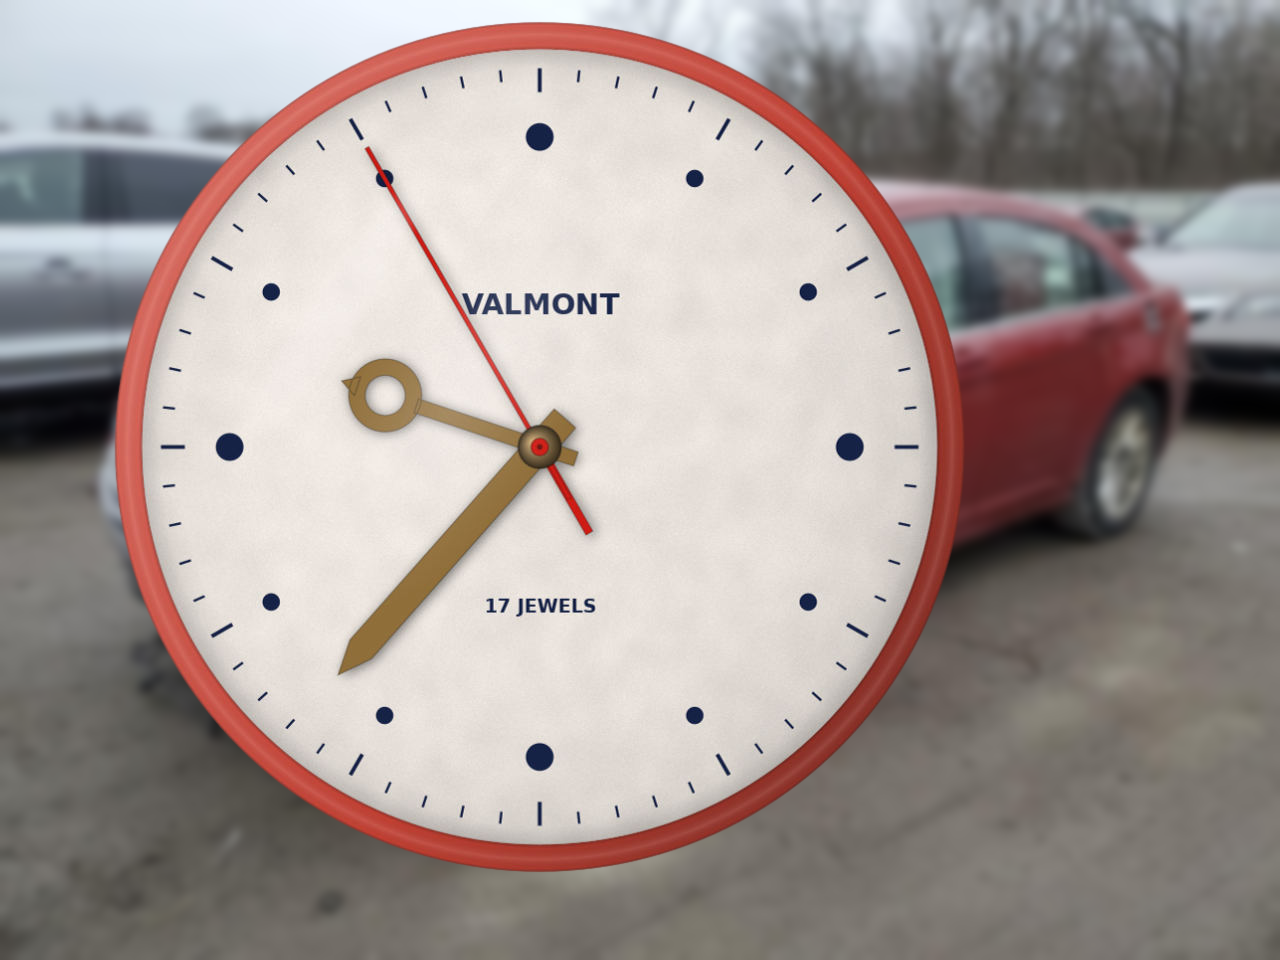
9:36:55
